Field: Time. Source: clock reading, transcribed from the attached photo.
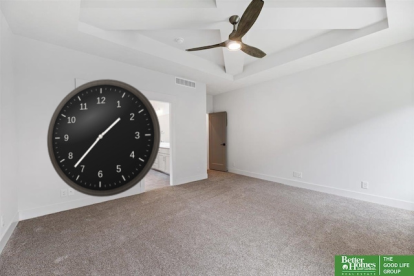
1:37
